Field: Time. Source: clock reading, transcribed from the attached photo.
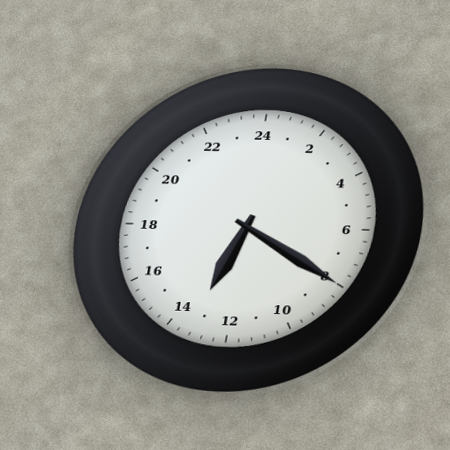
13:20
